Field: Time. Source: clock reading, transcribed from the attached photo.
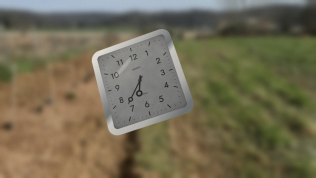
6:37
